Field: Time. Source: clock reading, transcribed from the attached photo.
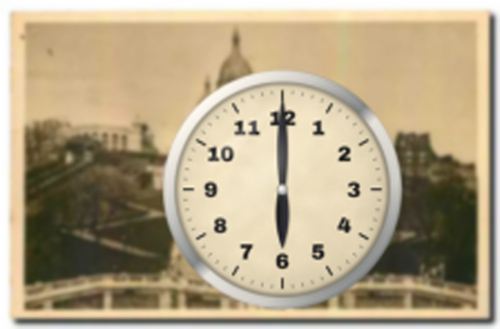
6:00
